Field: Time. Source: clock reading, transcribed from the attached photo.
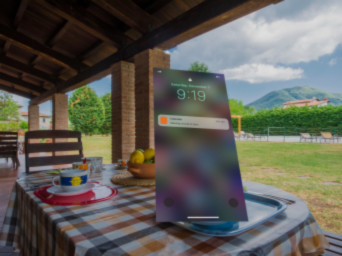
9:19
